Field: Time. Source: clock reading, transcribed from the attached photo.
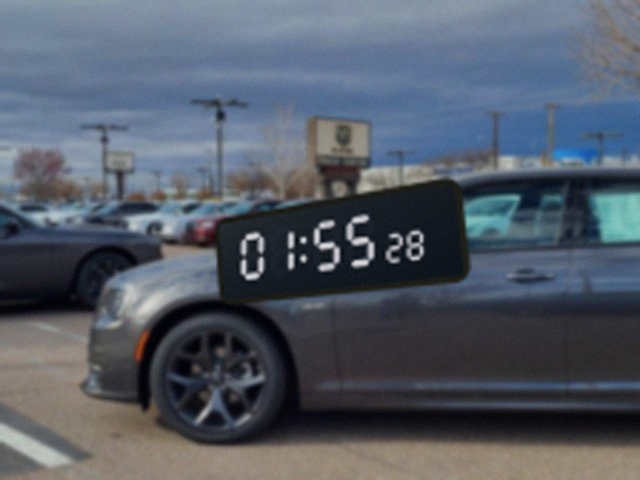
1:55:28
